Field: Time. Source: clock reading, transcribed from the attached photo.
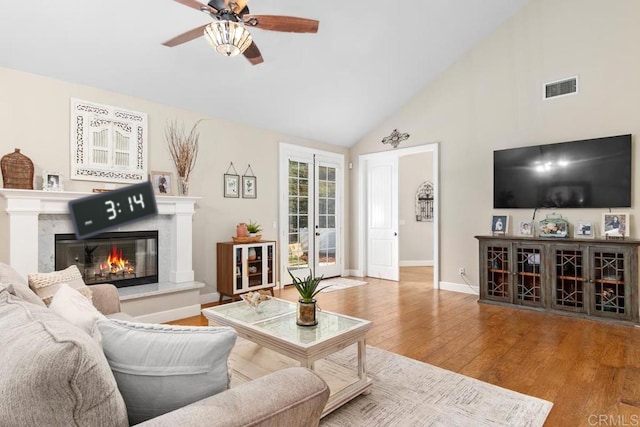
3:14
